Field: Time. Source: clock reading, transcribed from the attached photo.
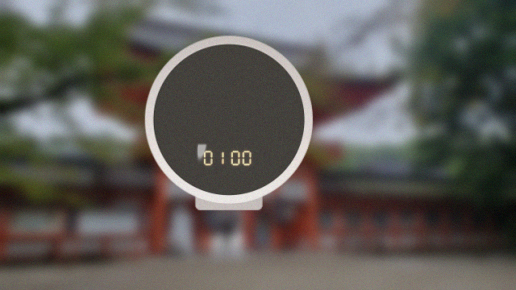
1:00
